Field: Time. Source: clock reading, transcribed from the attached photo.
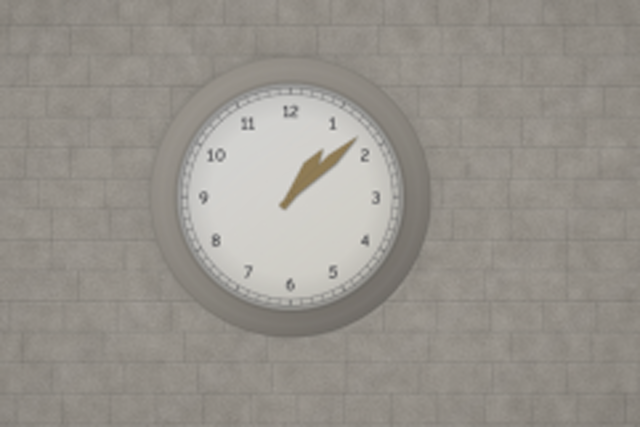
1:08
